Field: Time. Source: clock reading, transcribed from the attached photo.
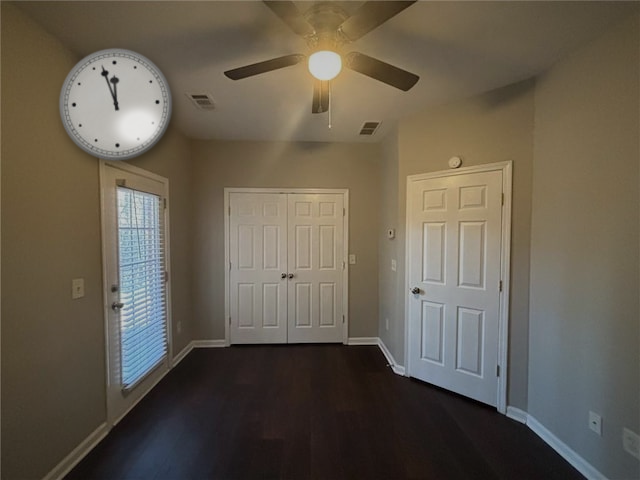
11:57
